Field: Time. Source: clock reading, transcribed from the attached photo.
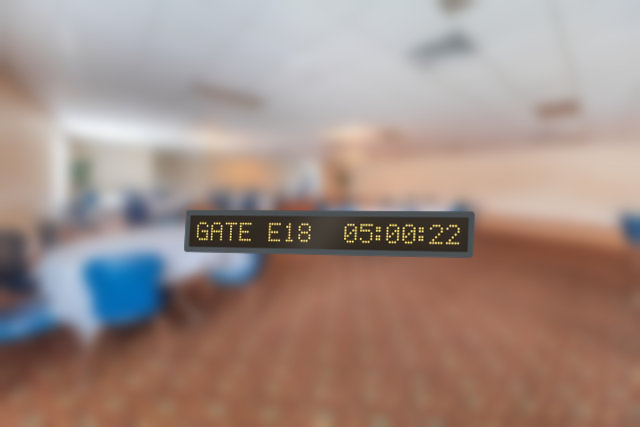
5:00:22
